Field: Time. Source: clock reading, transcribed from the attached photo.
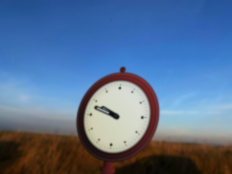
9:48
